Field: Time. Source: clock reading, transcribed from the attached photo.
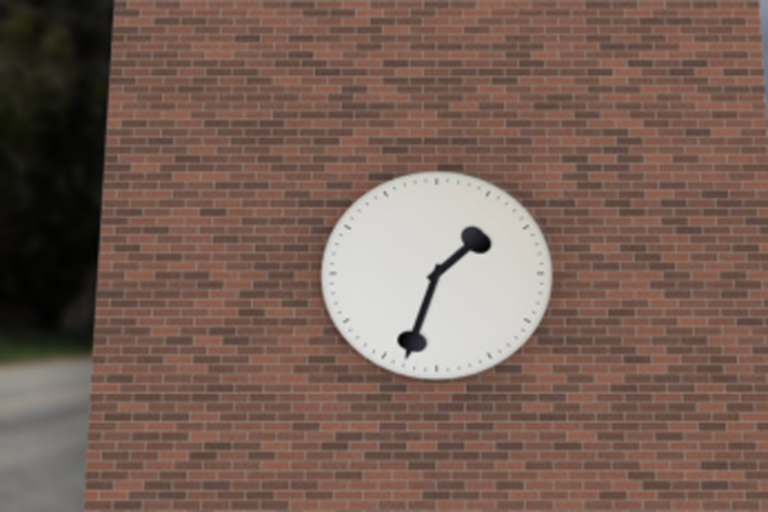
1:33
